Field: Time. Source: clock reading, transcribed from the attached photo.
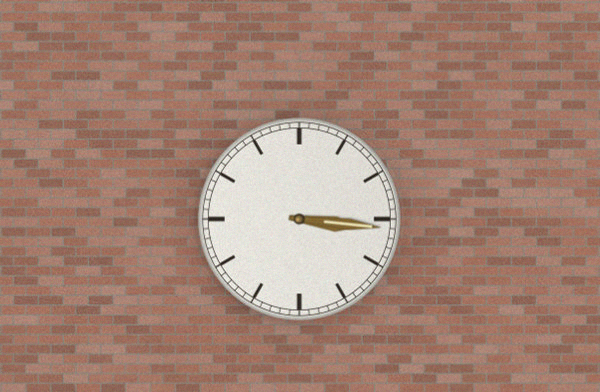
3:16
